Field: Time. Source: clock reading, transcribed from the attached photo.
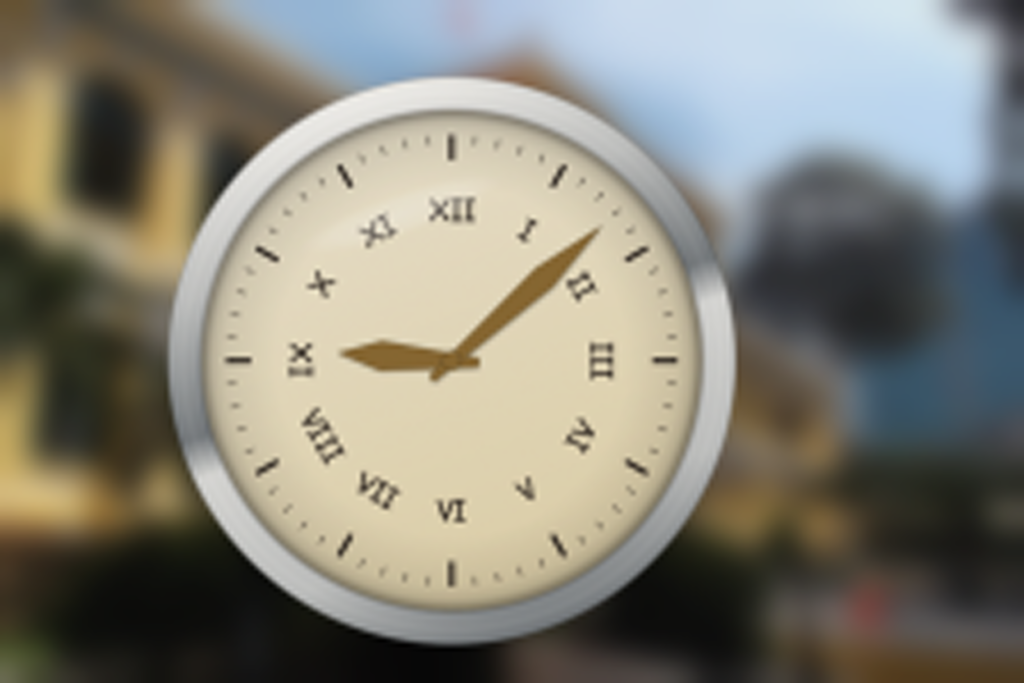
9:08
